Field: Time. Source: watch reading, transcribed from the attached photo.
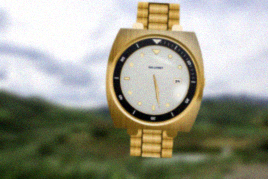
5:28
